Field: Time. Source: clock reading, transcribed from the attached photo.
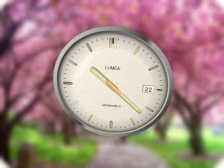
10:22
